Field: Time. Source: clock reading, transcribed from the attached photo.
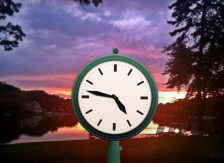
4:47
